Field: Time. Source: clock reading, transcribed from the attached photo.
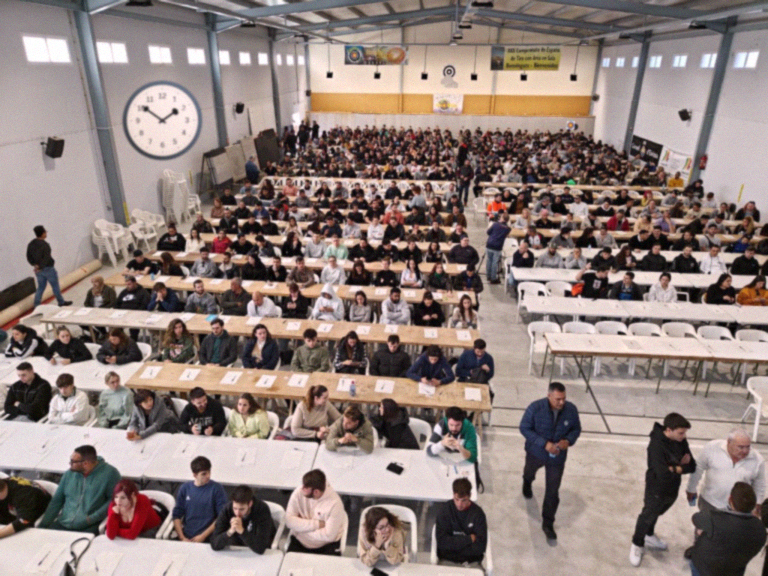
1:51
